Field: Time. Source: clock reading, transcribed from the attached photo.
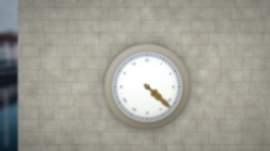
4:22
